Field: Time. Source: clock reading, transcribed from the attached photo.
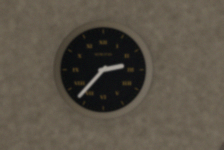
2:37
